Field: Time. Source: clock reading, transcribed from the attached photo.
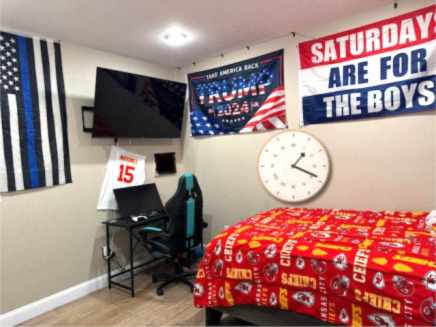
1:19
